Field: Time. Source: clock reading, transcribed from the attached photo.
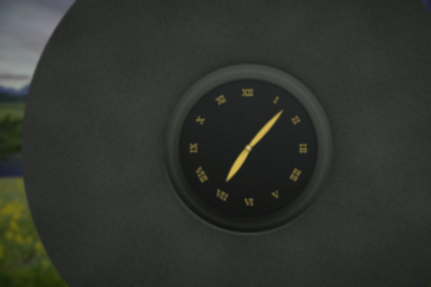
7:07
